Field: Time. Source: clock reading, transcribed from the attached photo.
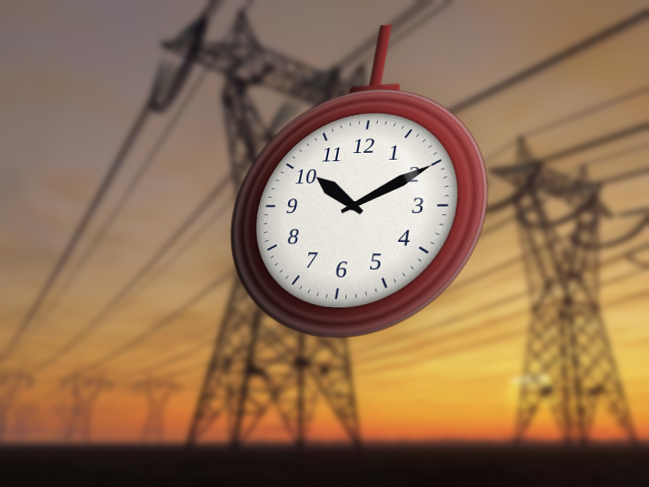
10:10
